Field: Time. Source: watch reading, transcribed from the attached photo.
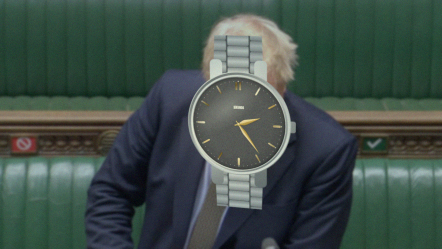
2:24
